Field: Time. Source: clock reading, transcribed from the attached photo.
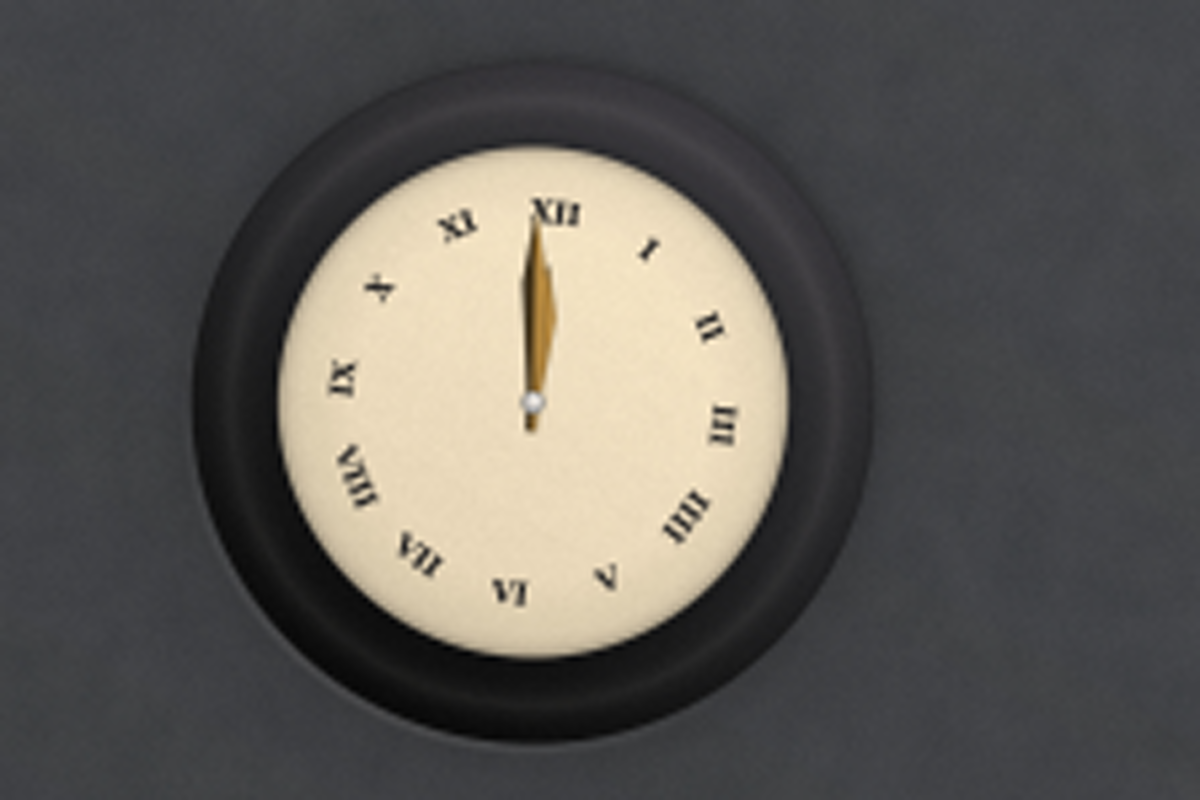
11:59
